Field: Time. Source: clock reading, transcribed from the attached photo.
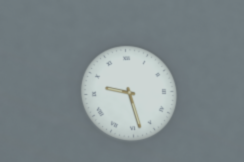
9:28
